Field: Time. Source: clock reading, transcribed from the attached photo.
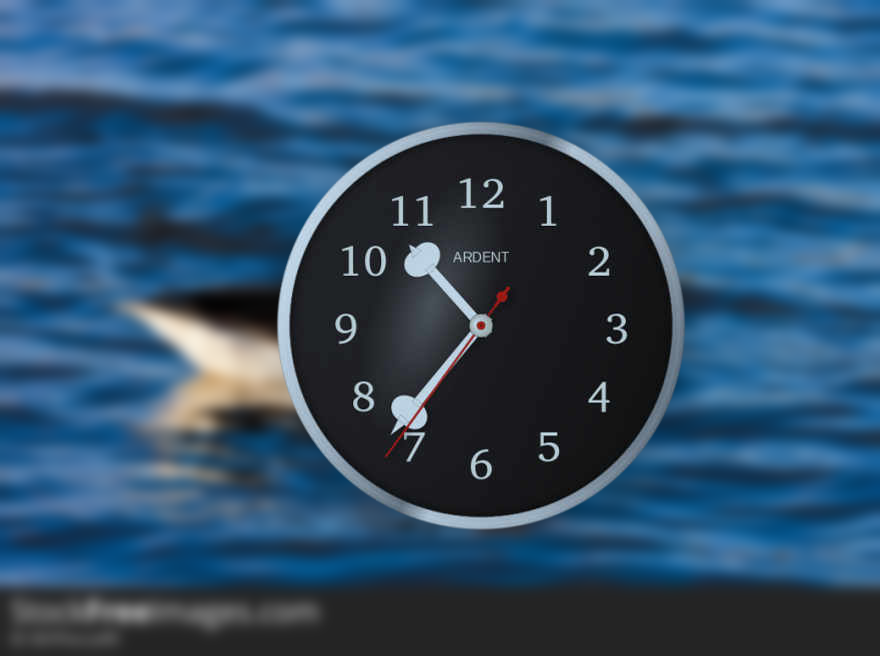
10:36:36
